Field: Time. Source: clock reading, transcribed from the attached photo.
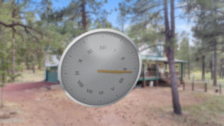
3:16
